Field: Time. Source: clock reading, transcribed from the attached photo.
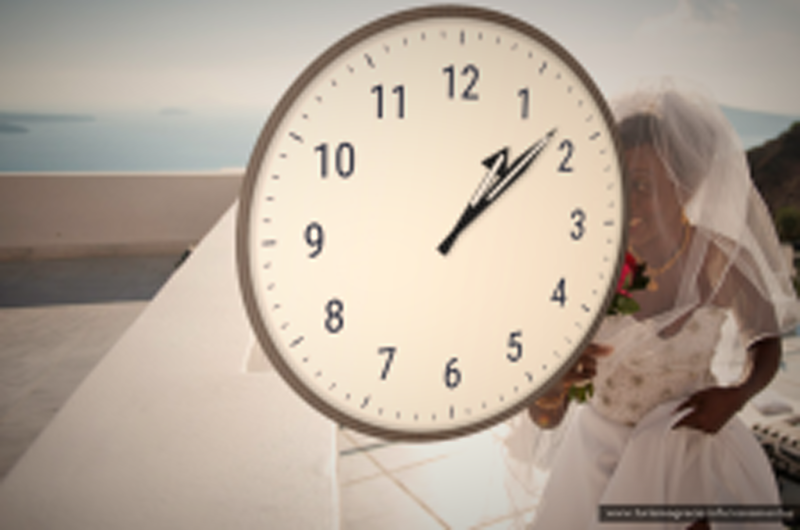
1:08
